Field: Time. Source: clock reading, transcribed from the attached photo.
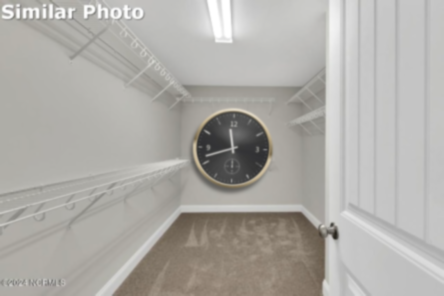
11:42
